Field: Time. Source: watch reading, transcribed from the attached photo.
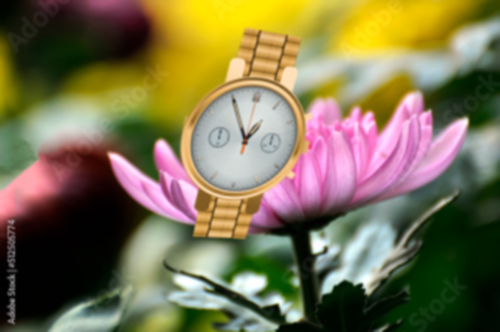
12:55
